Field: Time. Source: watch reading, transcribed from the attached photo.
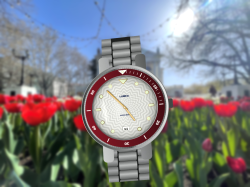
4:53
